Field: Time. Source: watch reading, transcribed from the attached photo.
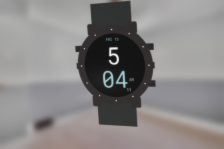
5:04
